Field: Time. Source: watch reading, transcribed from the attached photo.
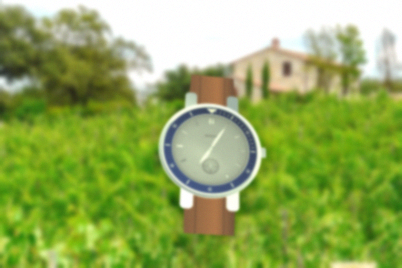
7:05
